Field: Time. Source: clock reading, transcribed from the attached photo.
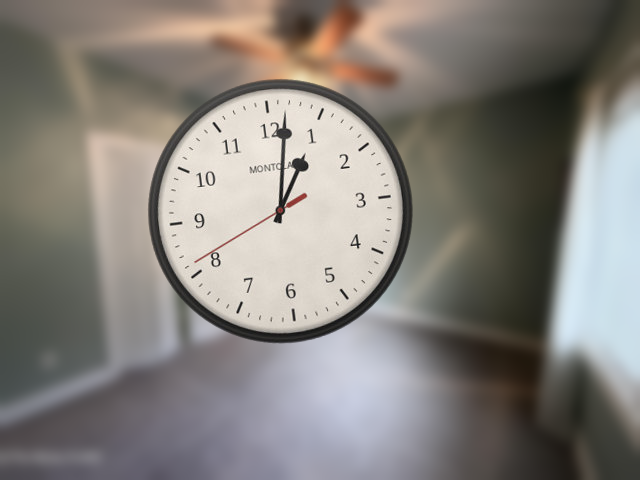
1:01:41
